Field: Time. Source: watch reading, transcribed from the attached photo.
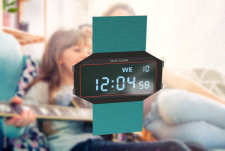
12:04:58
